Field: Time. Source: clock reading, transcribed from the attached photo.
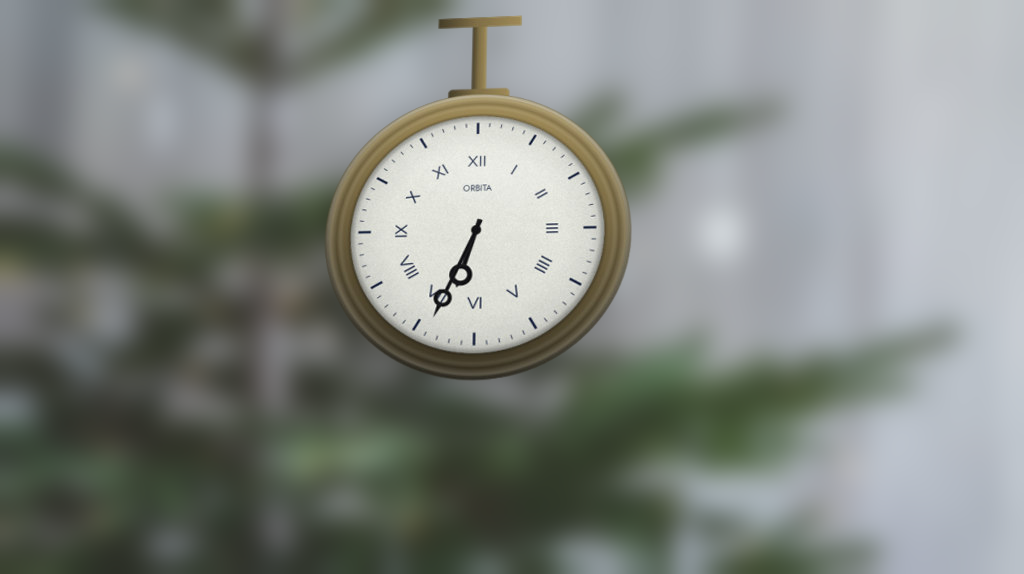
6:34
